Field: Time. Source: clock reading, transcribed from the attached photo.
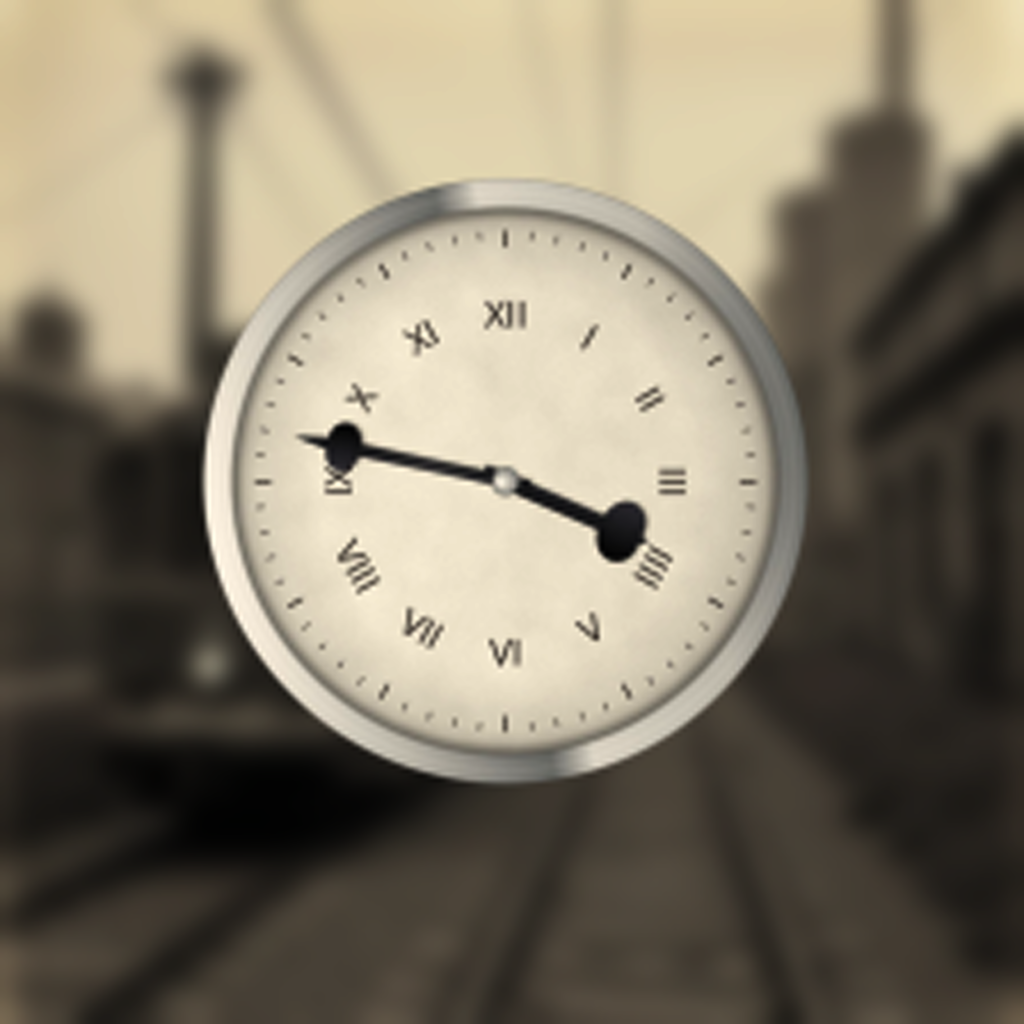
3:47
